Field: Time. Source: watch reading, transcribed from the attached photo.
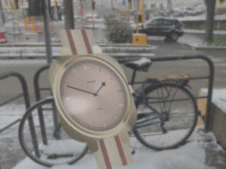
1:49
